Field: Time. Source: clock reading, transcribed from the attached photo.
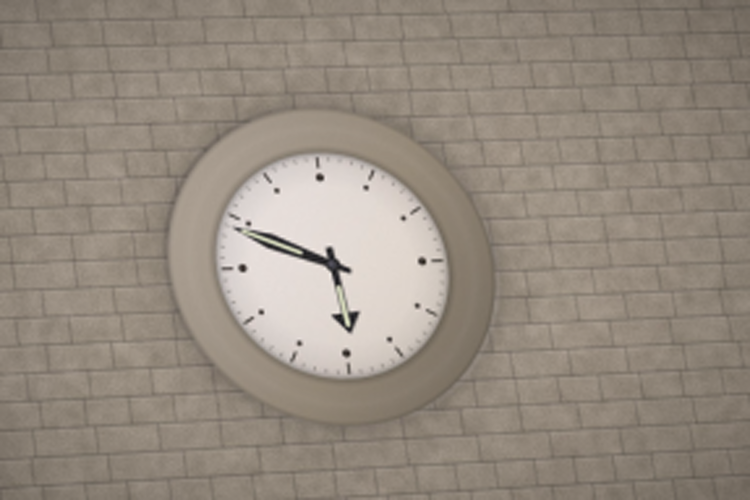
5:49
